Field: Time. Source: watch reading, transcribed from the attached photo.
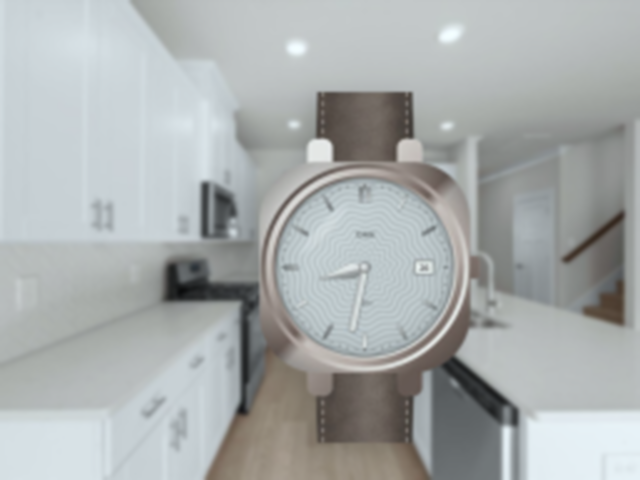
8:32
